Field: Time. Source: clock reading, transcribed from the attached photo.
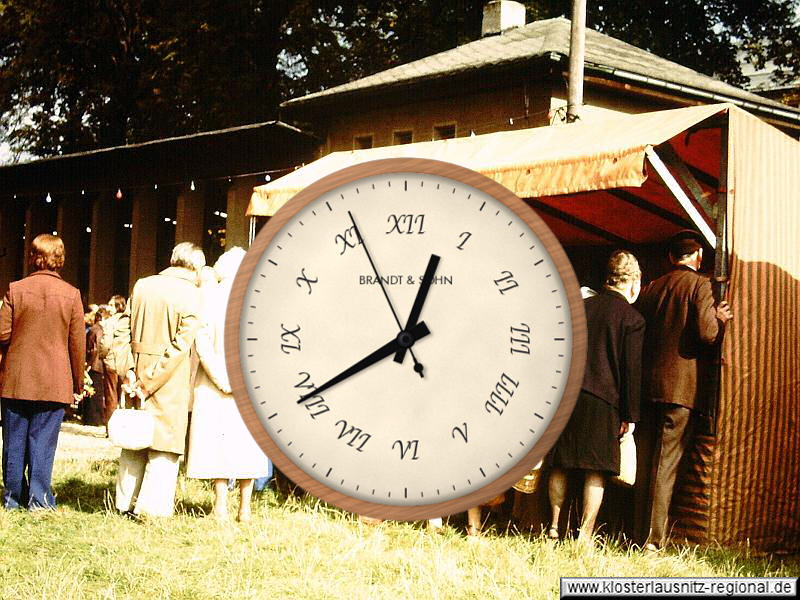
12:39:56
